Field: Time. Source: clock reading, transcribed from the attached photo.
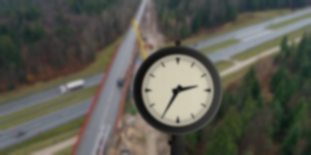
2:35
